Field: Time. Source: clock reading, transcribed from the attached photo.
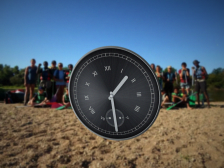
1:30
